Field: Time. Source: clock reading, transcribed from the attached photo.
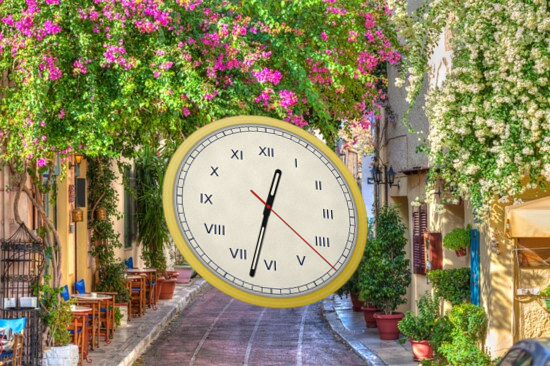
12:32:22
